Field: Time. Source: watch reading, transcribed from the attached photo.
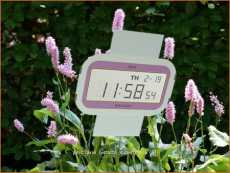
11:58:54
